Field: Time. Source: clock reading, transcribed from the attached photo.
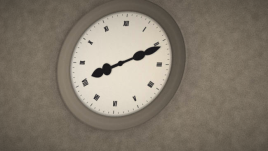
8:11
